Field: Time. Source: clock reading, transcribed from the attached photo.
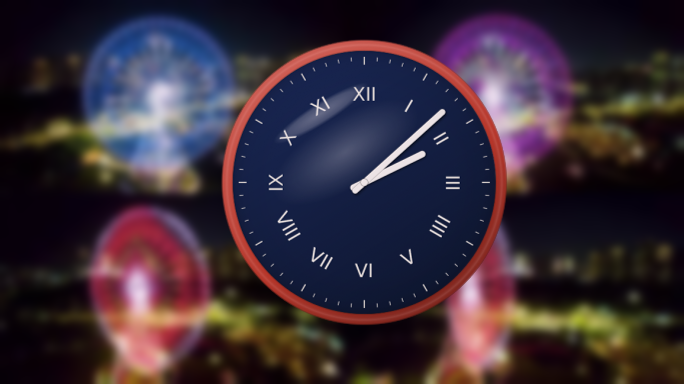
2:08
